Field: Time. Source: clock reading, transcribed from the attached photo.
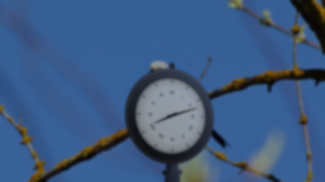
8:12
